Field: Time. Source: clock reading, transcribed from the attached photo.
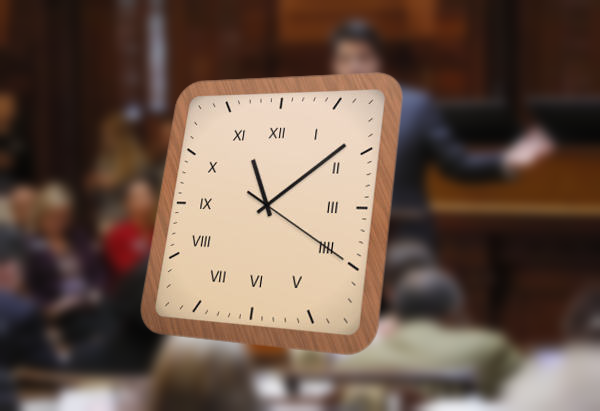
11:08:20
